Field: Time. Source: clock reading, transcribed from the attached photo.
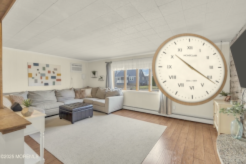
10:21
